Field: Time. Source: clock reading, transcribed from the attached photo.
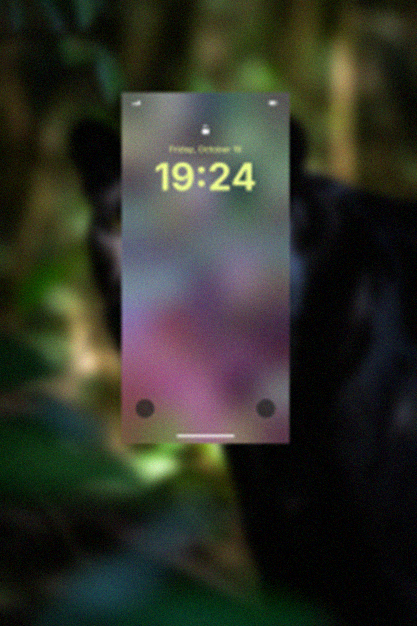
19:24
